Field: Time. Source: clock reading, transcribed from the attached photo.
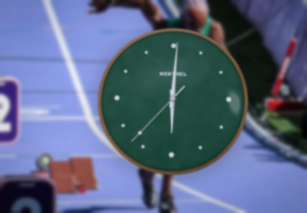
6:00:37
